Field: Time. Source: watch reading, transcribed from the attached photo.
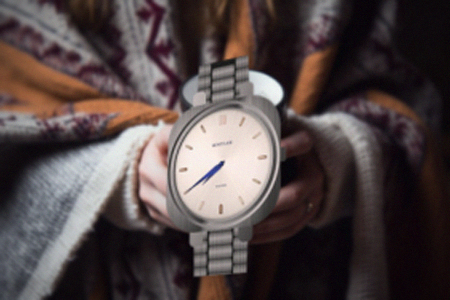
7:40
